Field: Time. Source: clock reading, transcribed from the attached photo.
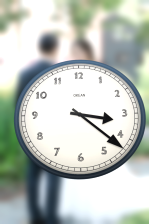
3:22
